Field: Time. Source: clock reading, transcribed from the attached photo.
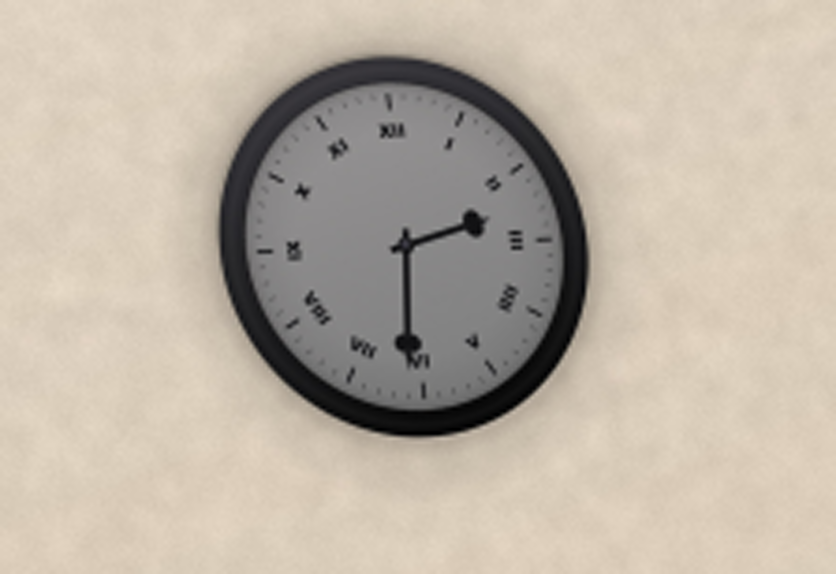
2:31
